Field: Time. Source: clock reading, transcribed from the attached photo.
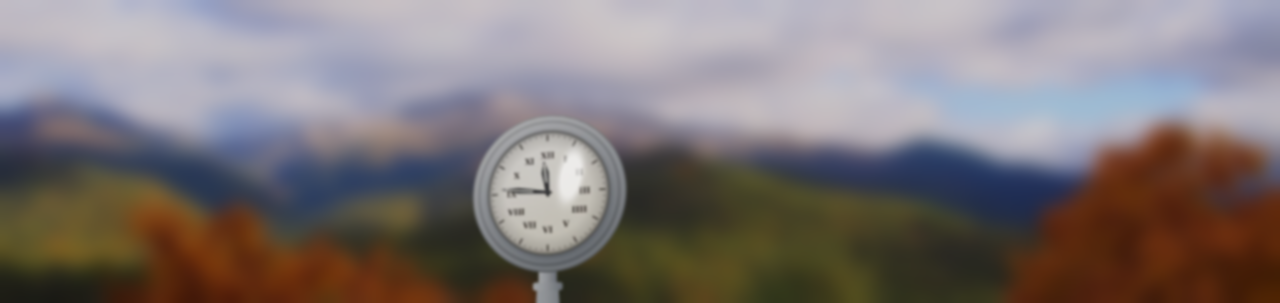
11:46
